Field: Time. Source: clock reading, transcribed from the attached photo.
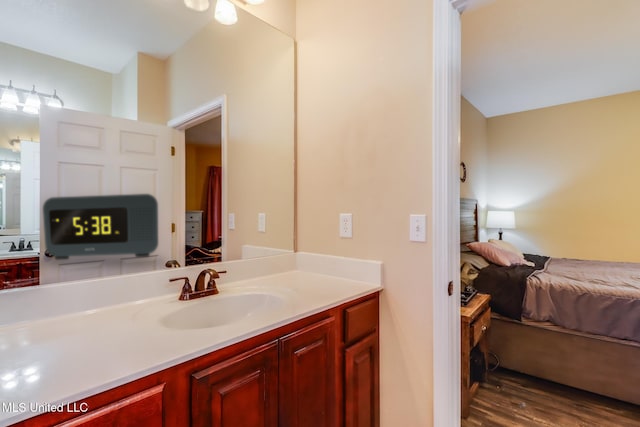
5:38
